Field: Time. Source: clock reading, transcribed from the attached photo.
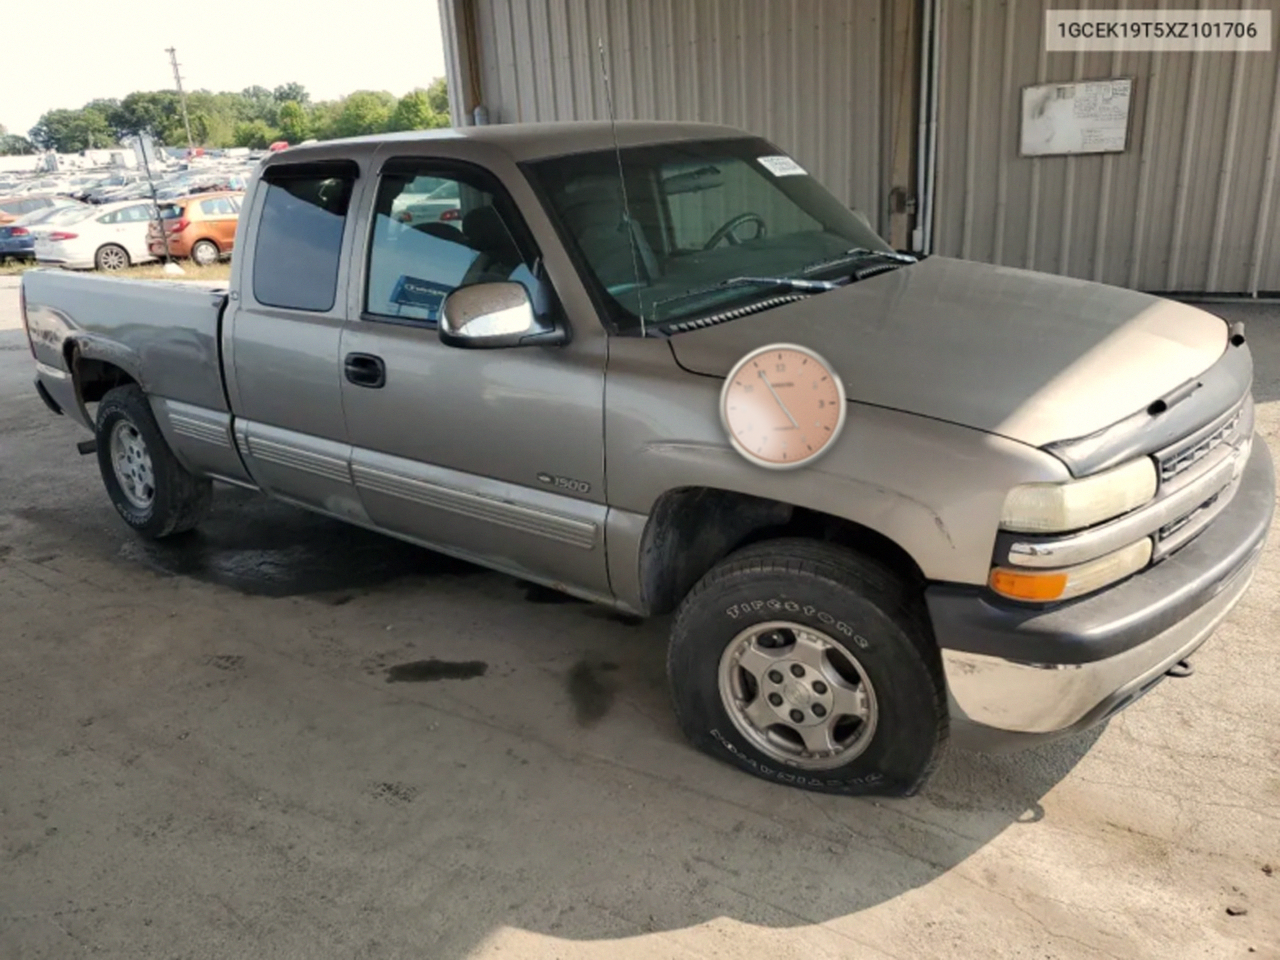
4:55
